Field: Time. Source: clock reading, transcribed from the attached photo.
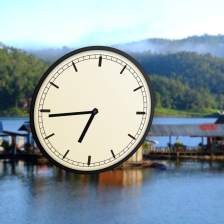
6:44
